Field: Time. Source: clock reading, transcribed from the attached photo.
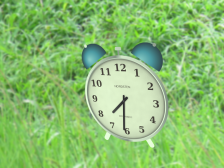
7:31
